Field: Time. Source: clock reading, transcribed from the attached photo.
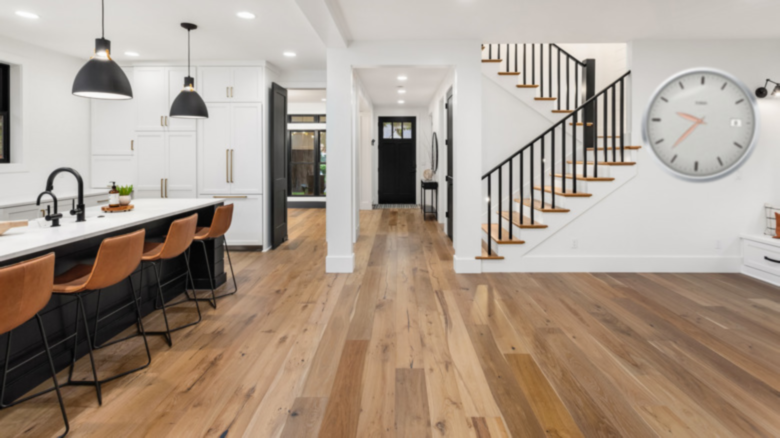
9:37
